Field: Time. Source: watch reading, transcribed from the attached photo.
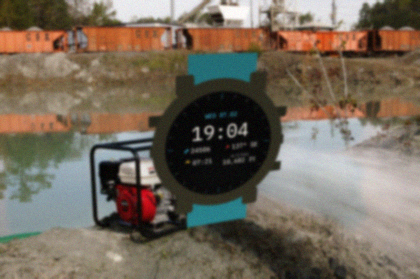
19:04
